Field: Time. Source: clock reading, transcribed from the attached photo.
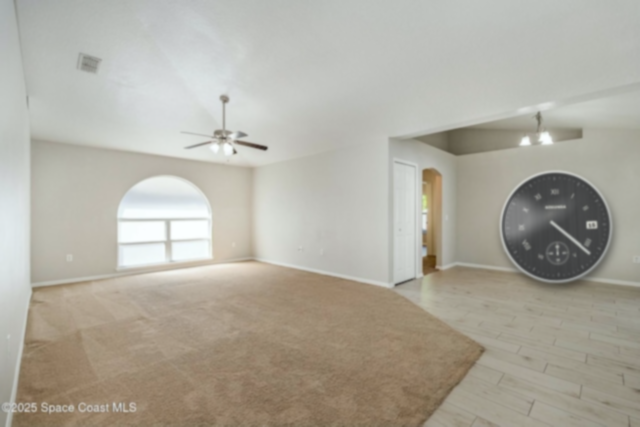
4:22
